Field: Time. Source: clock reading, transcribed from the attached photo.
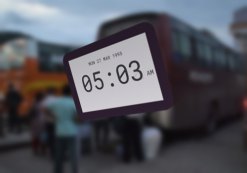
5:03
